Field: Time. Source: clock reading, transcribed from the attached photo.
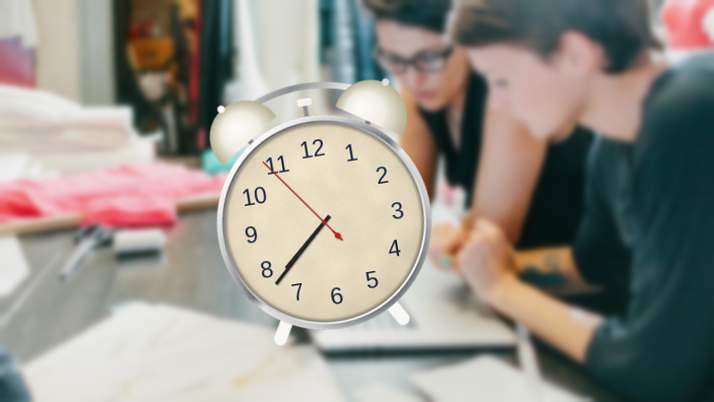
7:37:54
